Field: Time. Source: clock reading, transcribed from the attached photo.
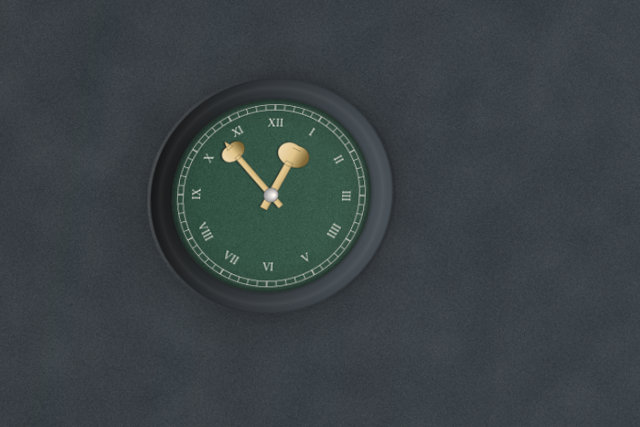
12:53
